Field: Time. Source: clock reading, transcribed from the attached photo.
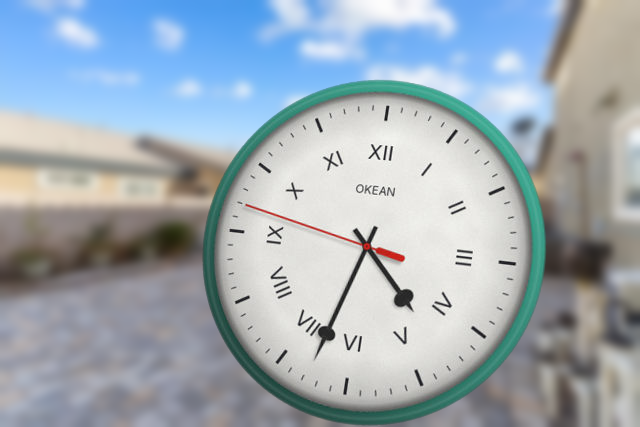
4:32:47
